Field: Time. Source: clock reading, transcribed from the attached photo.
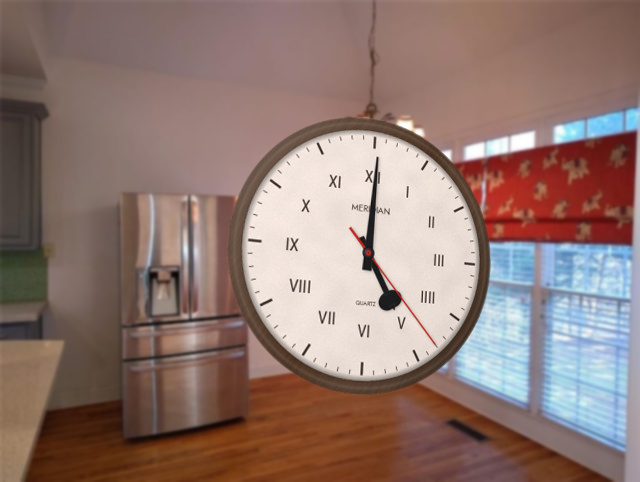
5:00:23
